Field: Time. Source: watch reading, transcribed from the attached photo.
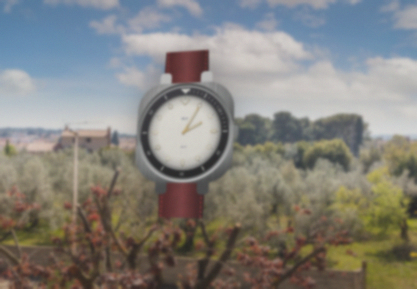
2:05
